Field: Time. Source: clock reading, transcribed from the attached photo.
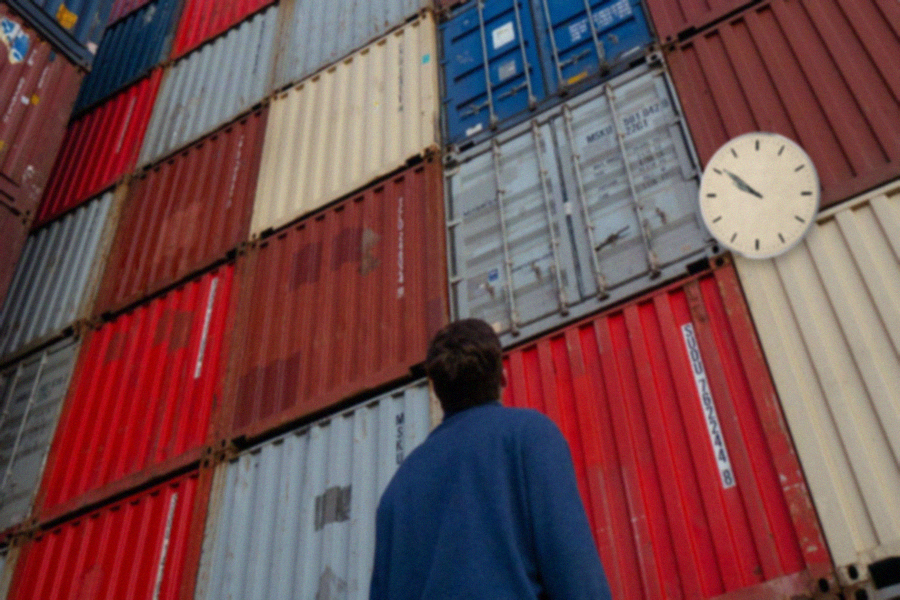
9:51
